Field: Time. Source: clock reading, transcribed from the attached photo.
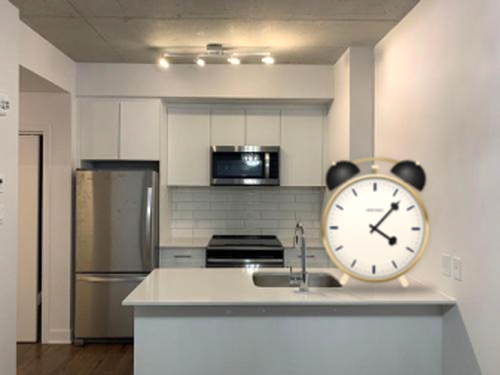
4:07
